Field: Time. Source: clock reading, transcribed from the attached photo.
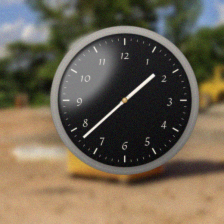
1:38
